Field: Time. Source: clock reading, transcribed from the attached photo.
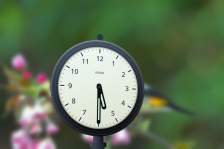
5:30
